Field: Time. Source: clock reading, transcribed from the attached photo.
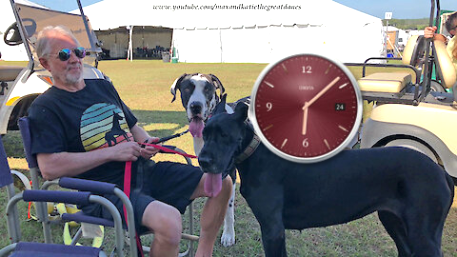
6:08
